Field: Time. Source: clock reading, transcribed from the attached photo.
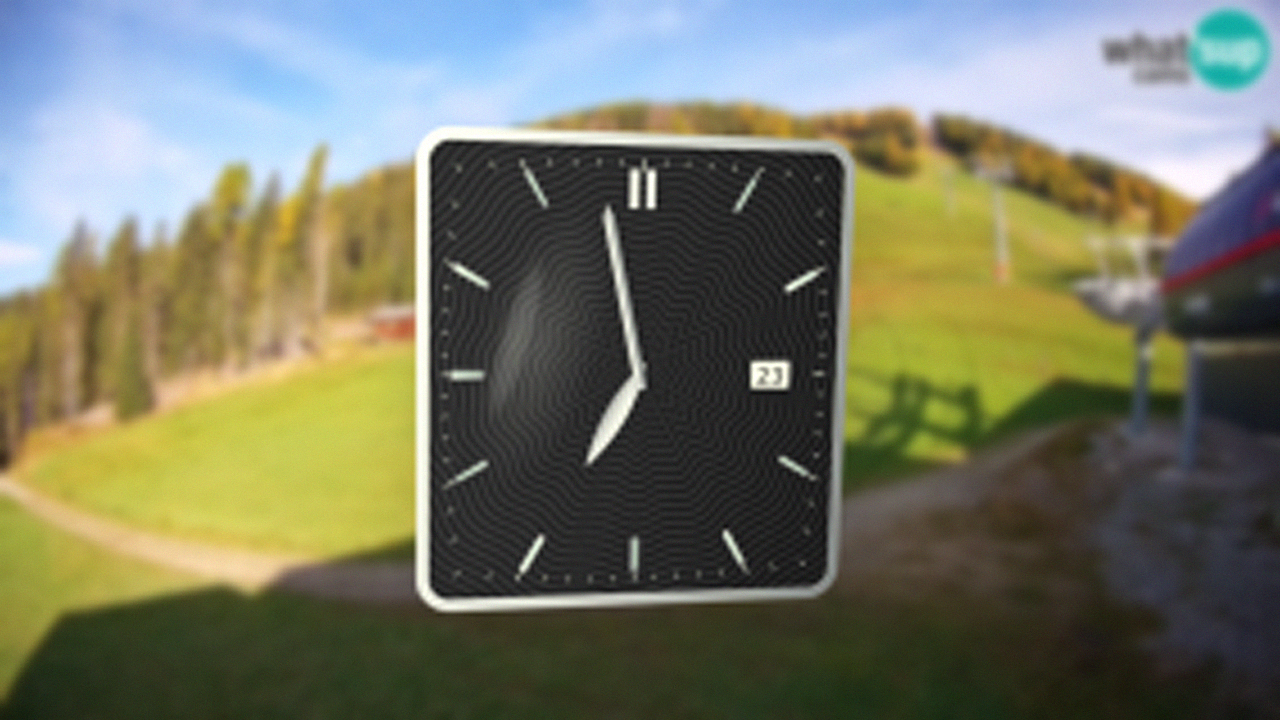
6:58
